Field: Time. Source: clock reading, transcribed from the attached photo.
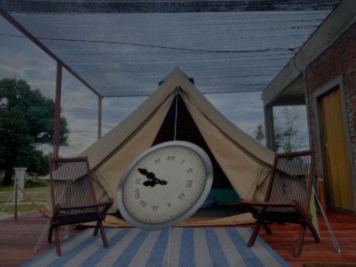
8:49
